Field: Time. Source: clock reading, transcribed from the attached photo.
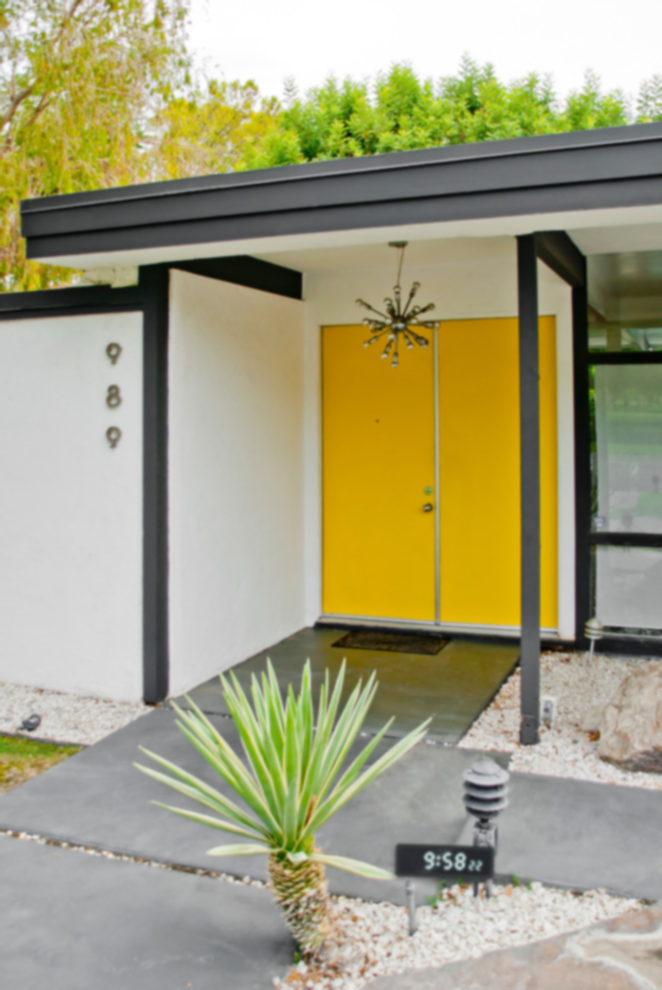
9:58
